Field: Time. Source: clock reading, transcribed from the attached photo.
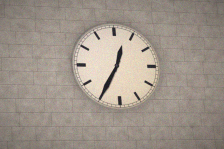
12:35
